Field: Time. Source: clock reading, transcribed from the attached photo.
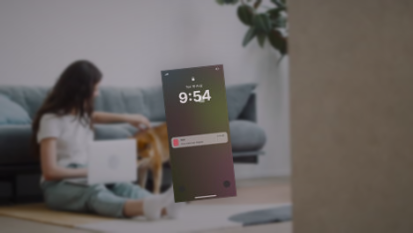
9:54
